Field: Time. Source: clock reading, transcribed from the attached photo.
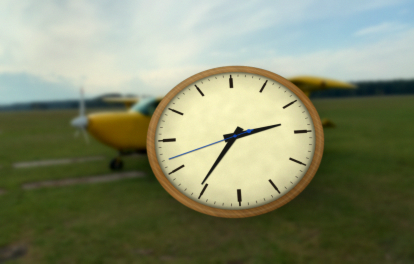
2:35:42
